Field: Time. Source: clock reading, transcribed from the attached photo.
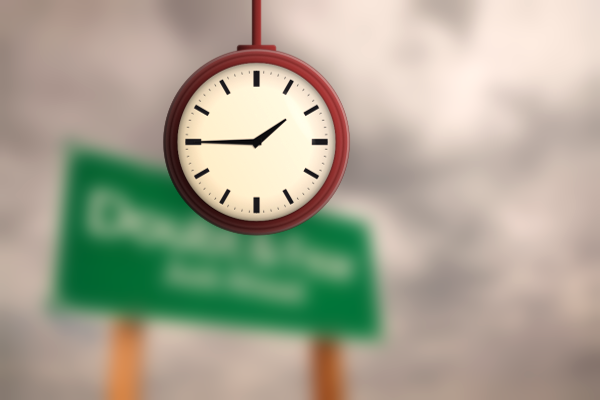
1:45
